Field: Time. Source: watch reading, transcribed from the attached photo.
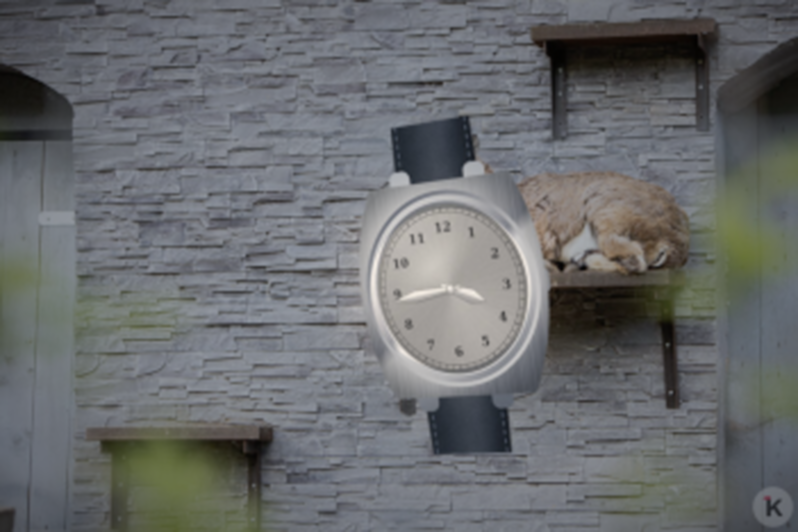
3:44
